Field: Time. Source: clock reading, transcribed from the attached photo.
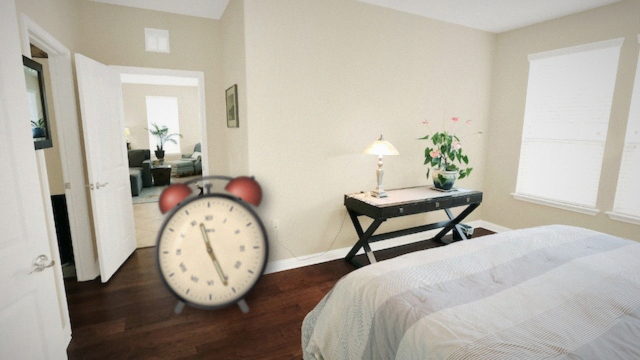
11:26
